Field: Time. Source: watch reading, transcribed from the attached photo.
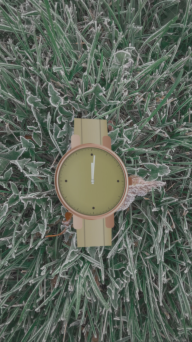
12:01
